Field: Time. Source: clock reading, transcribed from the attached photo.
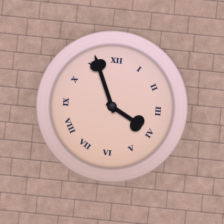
3:56
